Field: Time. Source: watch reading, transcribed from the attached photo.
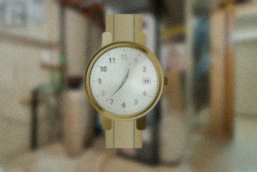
12:37
